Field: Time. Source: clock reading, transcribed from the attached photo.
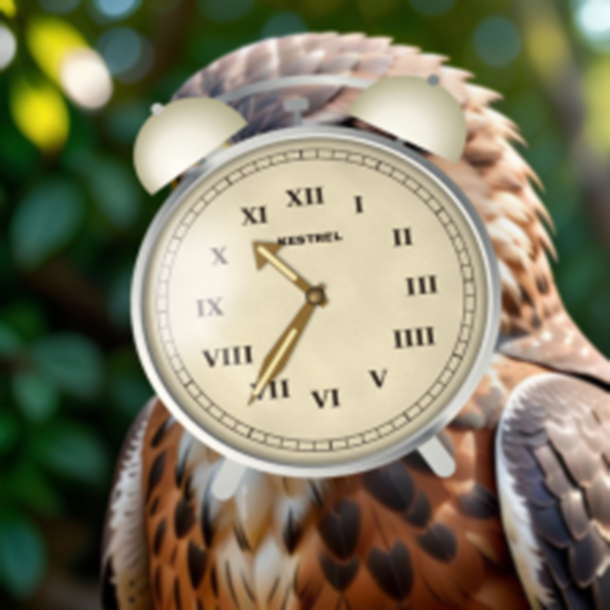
10:36
